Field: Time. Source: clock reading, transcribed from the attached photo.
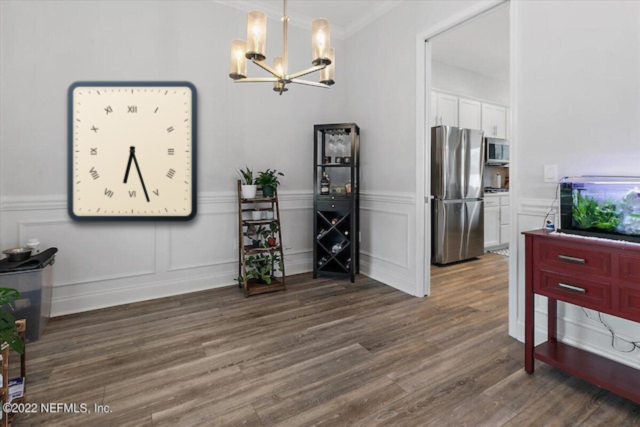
6:27
